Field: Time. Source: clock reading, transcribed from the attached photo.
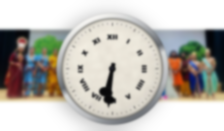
6:31
